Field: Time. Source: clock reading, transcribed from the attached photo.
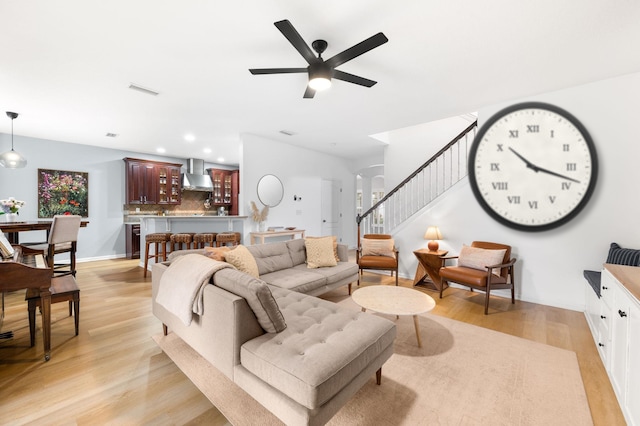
10:18
